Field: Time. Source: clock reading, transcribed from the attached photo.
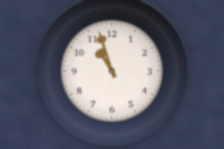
10:57
